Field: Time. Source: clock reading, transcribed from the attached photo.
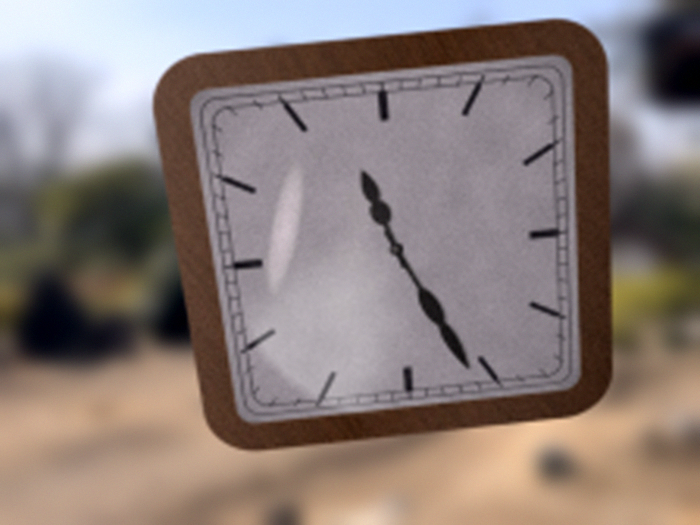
11:26
